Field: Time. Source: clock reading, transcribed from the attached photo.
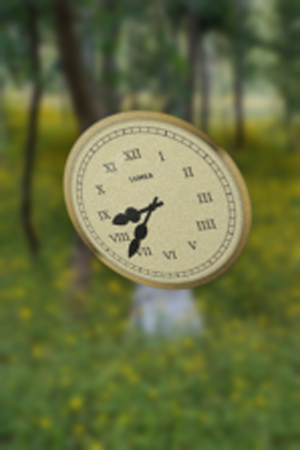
8:37
